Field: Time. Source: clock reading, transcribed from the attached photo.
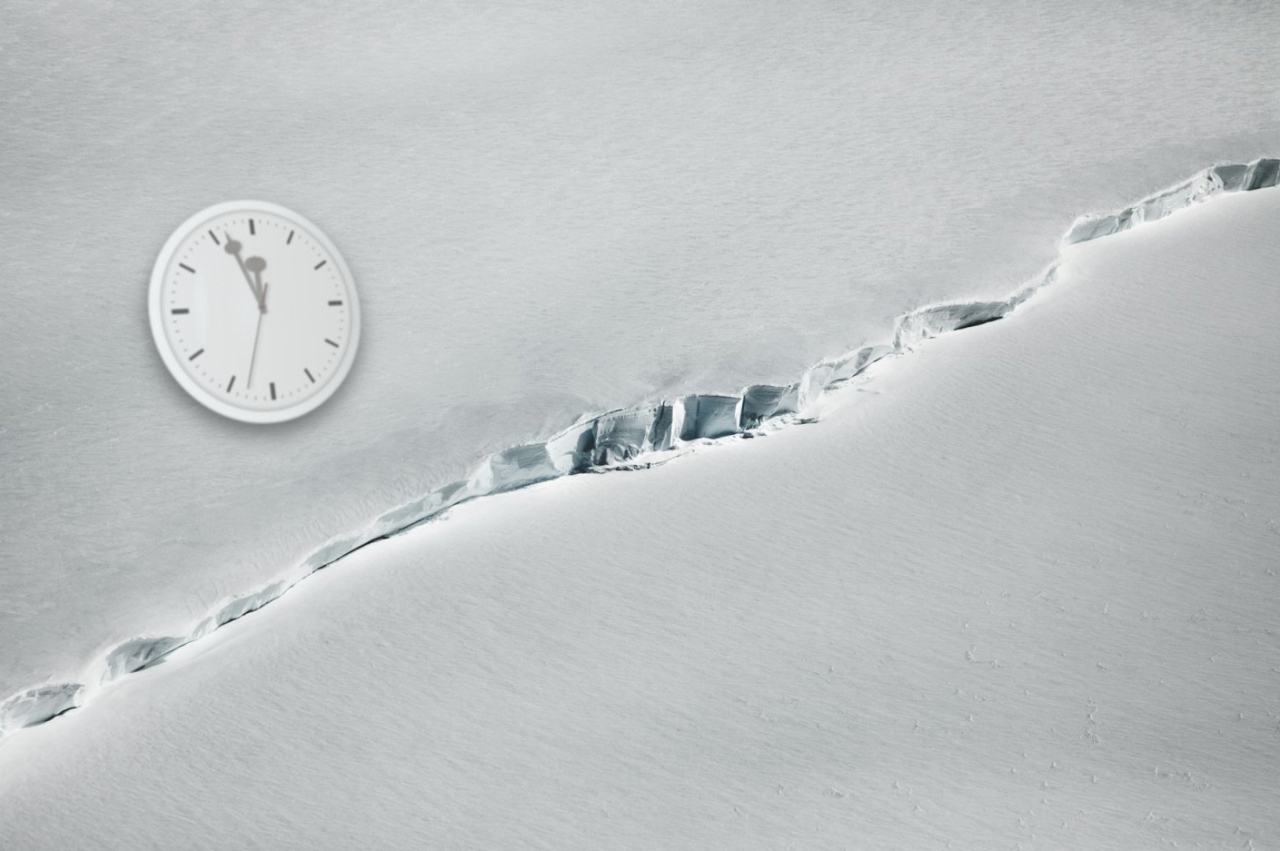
11:56:33
